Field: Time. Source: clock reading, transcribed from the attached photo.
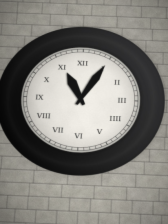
11:05
